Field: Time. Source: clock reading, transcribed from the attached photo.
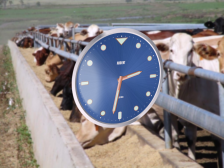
2:32
